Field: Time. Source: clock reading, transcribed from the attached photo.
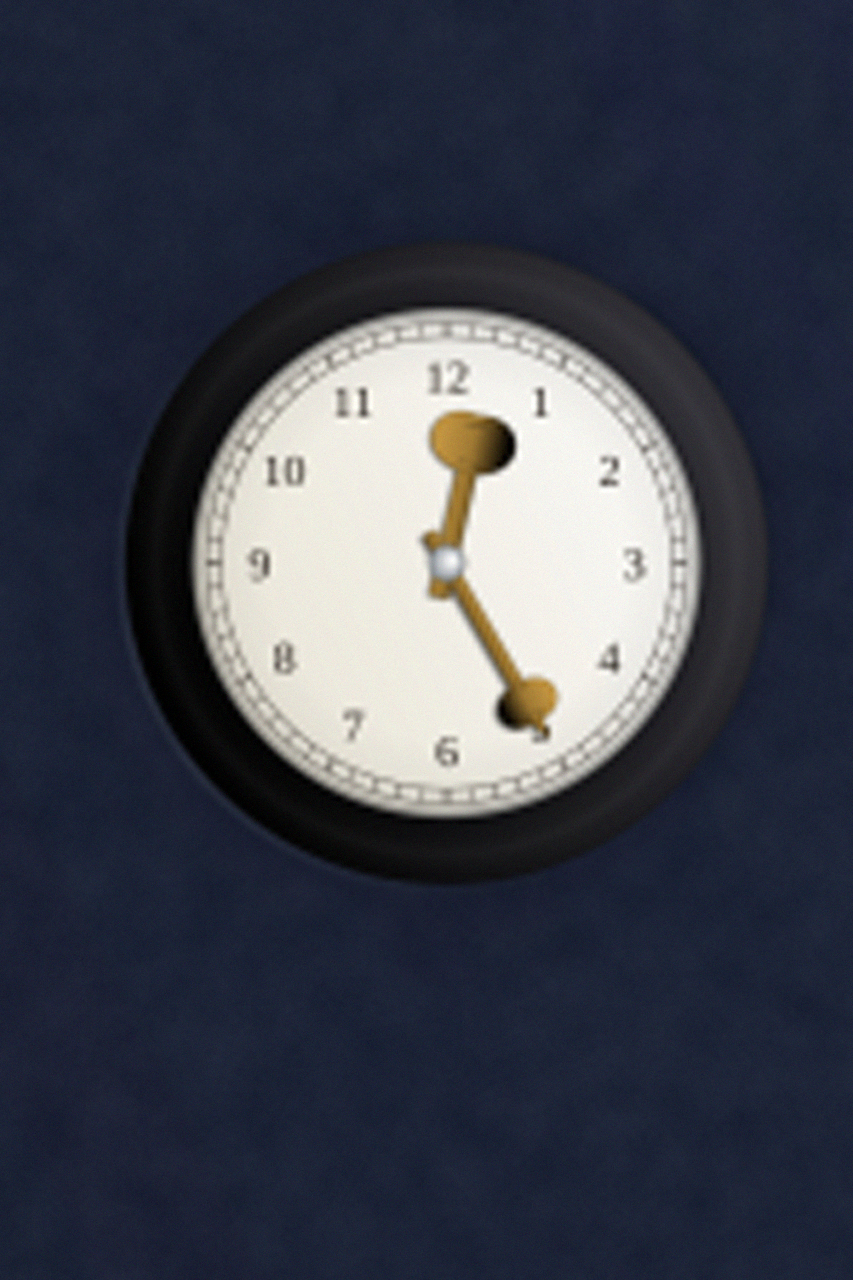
12:25
